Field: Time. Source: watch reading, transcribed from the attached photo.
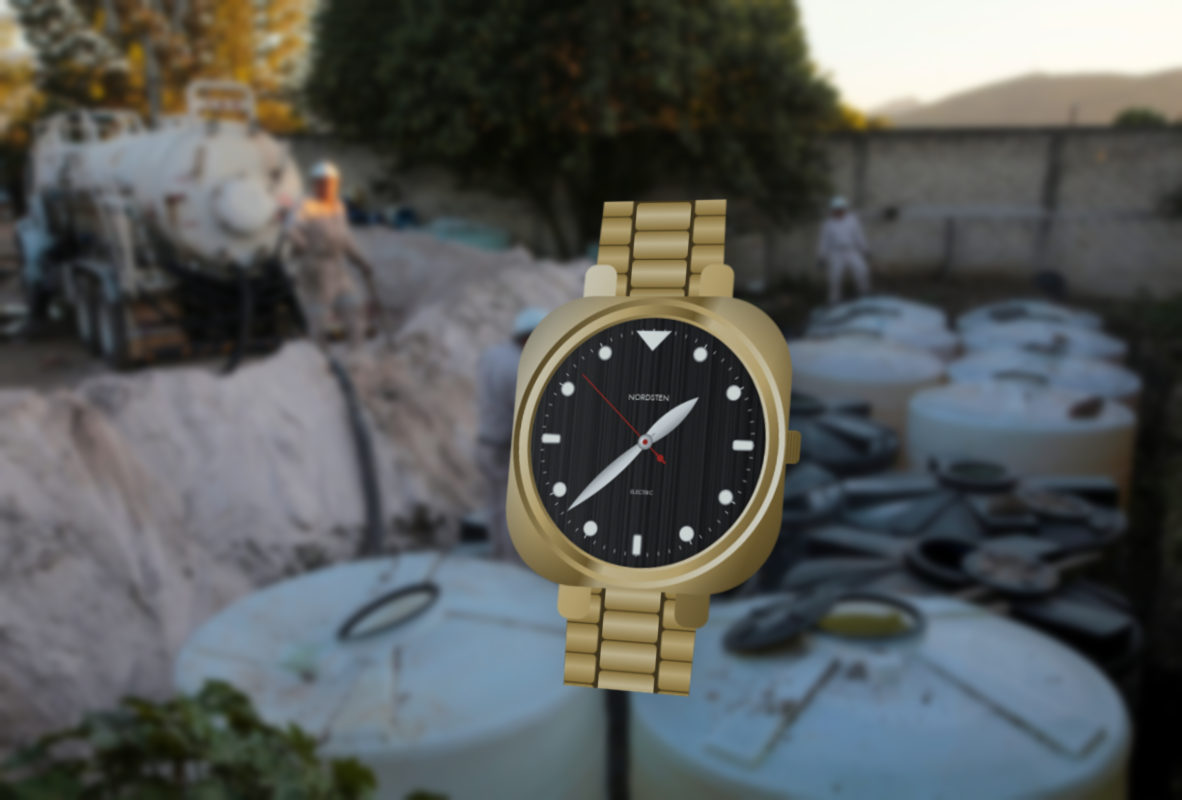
1:37:52
